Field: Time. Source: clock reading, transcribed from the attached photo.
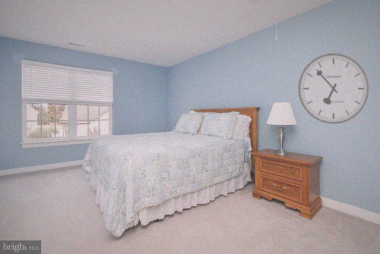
6:53
